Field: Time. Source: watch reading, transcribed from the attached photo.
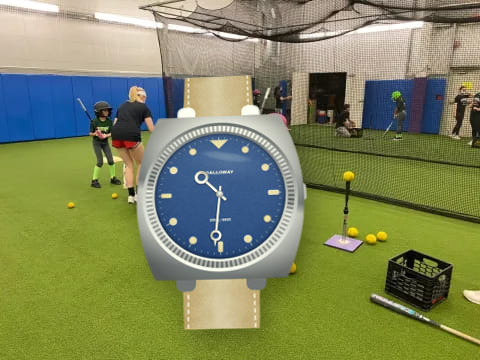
10:31
